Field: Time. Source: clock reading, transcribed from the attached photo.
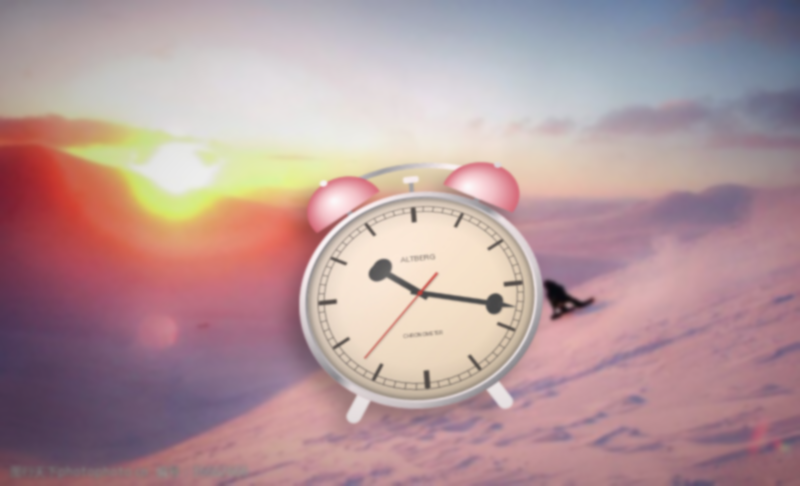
10:17:37
